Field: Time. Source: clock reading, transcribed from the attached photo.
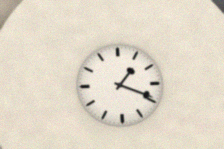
1:19
